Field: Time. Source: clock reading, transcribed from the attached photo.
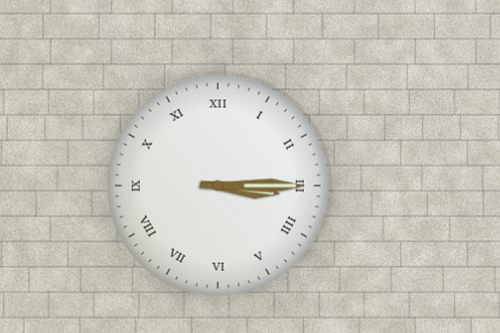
3:15
